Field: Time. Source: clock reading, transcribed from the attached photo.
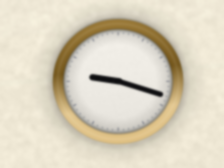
9:18
